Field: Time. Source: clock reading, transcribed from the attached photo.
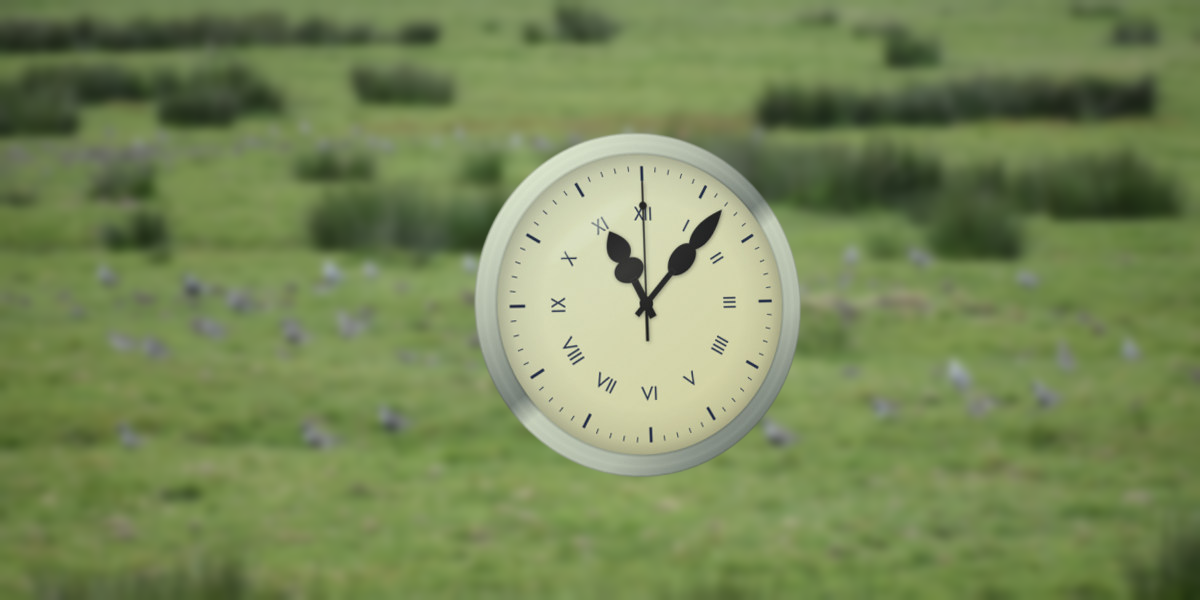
11:07:00
